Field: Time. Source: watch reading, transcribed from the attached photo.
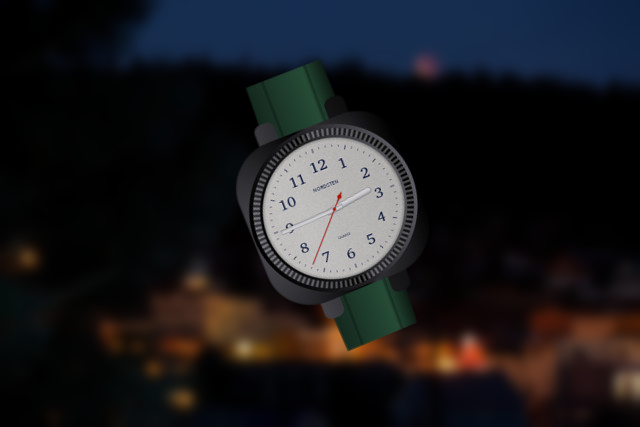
2:44:37
